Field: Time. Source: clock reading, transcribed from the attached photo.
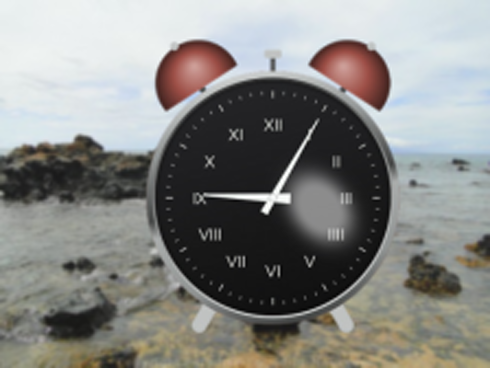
9:05
